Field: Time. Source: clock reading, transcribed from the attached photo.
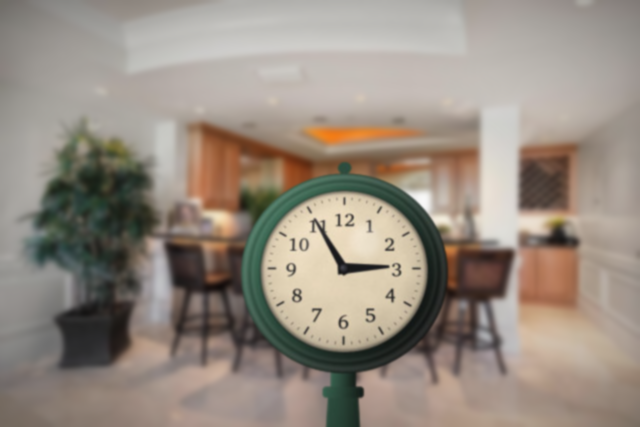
2:55
